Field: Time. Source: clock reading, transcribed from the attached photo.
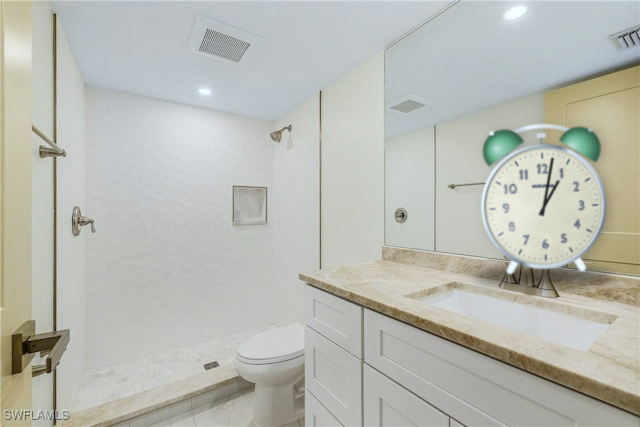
1:02
